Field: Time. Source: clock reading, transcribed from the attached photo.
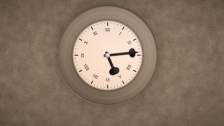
5:14
